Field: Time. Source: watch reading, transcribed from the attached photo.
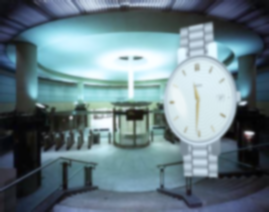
11:31
